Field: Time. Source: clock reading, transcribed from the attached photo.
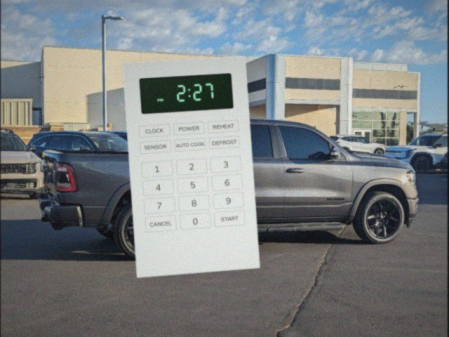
2:27
